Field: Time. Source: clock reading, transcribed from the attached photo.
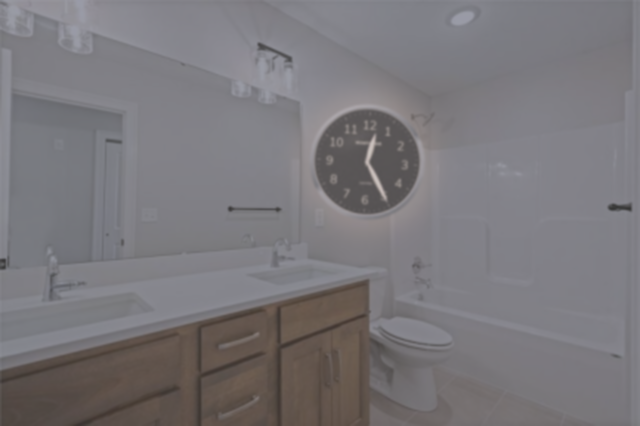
12:25
